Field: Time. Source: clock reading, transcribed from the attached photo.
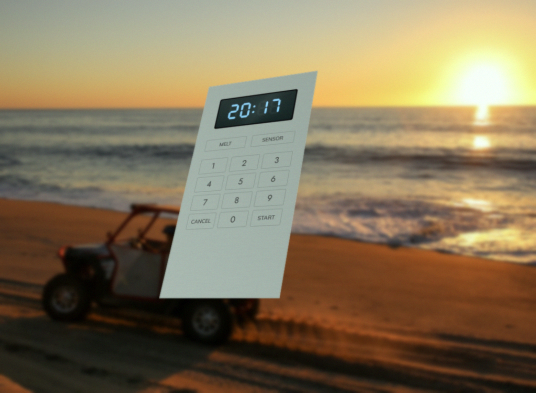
20:17
